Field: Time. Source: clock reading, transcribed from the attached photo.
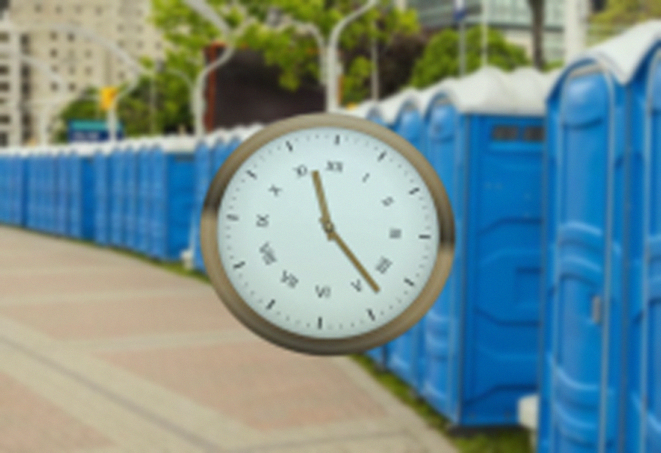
11:23
